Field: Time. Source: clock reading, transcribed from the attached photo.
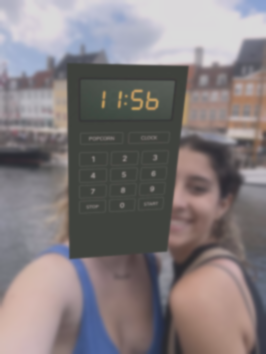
11:56
